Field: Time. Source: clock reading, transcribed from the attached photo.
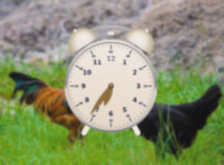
6:36
